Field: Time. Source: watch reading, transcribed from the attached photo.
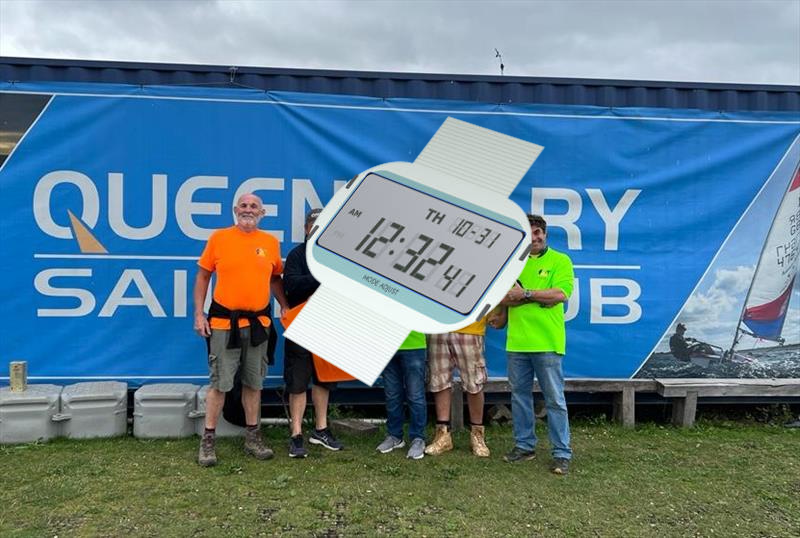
12:32:41
